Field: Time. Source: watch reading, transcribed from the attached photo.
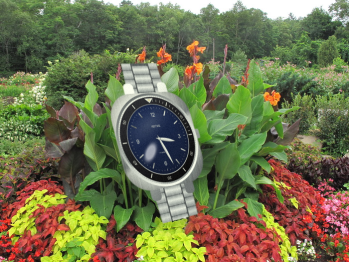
3:27
